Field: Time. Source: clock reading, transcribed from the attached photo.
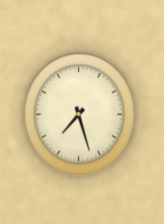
7:27
